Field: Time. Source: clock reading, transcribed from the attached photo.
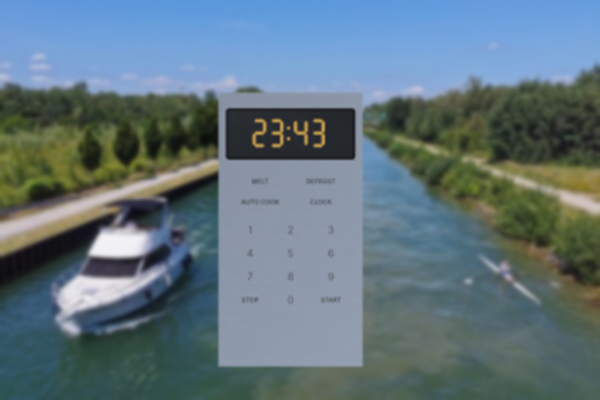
23:43
